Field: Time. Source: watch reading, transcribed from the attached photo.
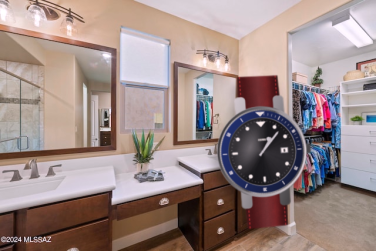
1:07
